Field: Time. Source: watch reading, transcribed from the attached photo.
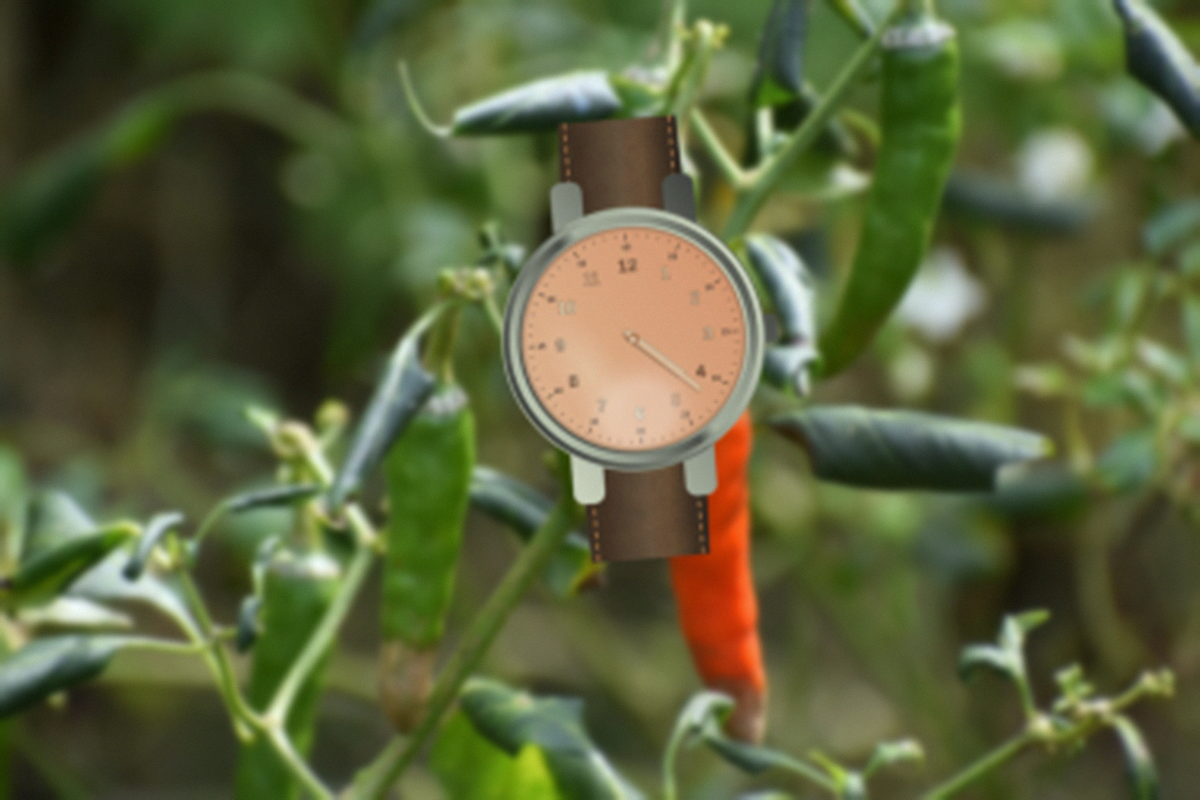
4:22
